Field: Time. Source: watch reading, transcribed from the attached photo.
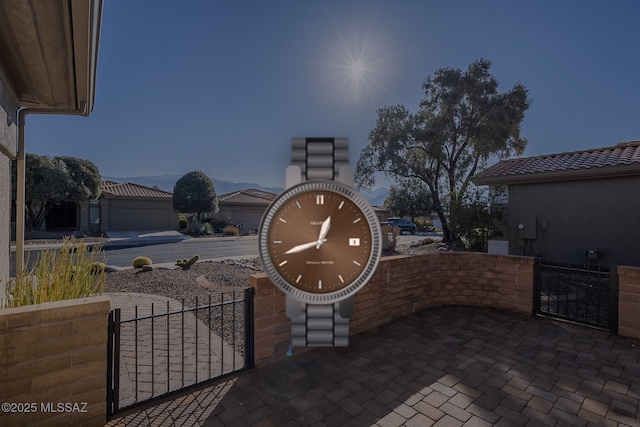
12:42
